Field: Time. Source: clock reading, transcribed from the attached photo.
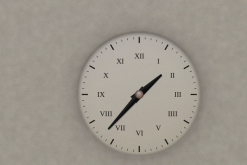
1:37
